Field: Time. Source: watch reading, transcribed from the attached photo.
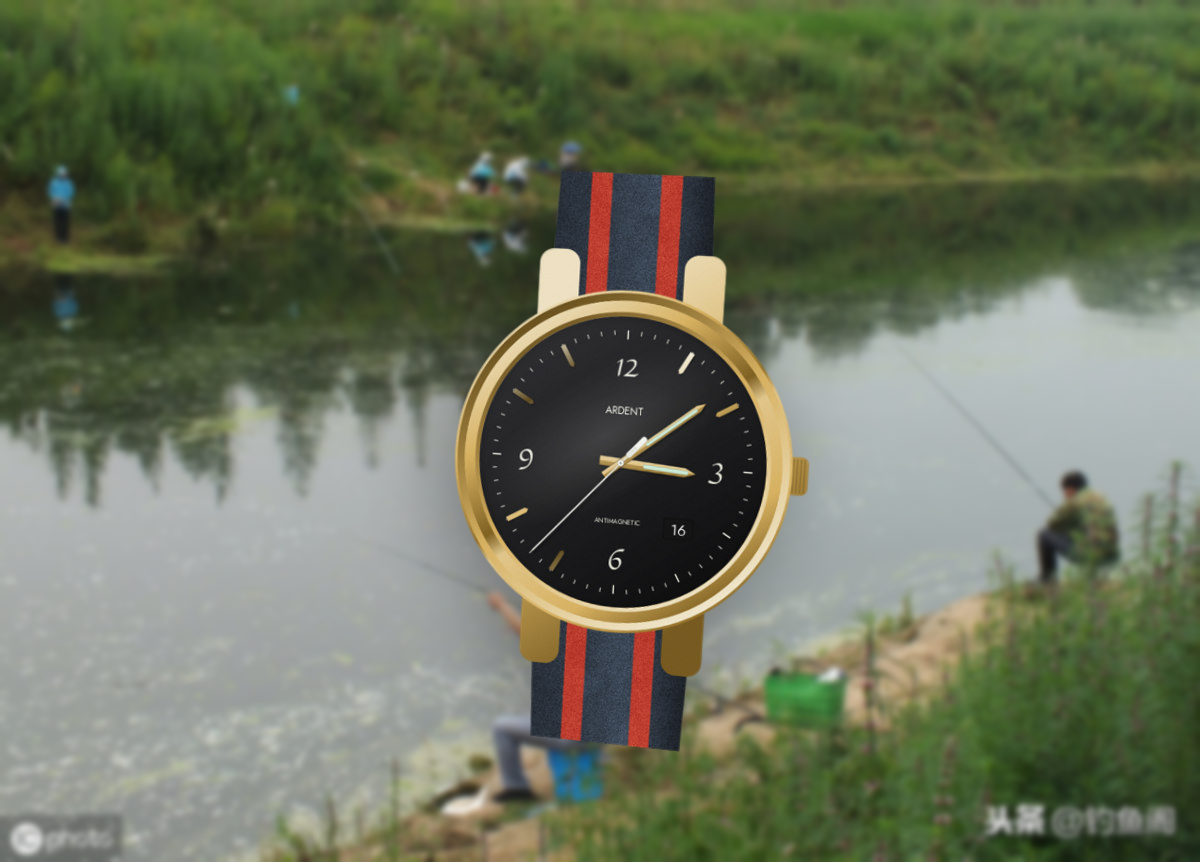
3:08:37
